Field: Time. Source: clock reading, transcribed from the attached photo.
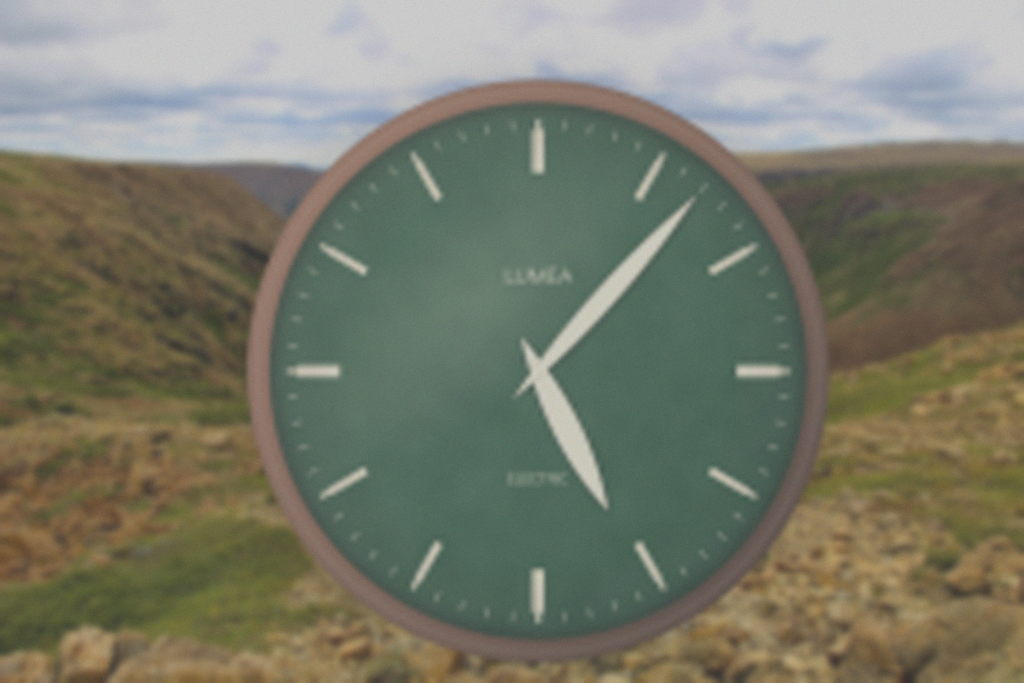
5:07
